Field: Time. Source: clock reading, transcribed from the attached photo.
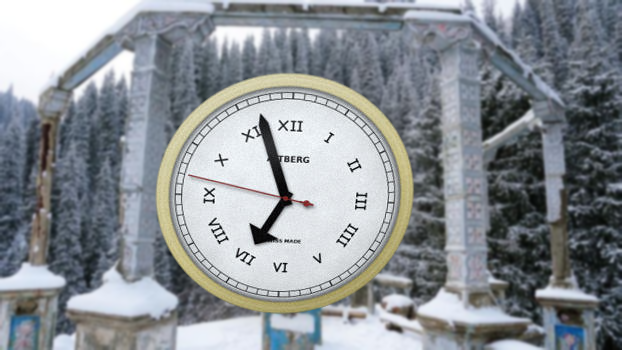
6:56:47
